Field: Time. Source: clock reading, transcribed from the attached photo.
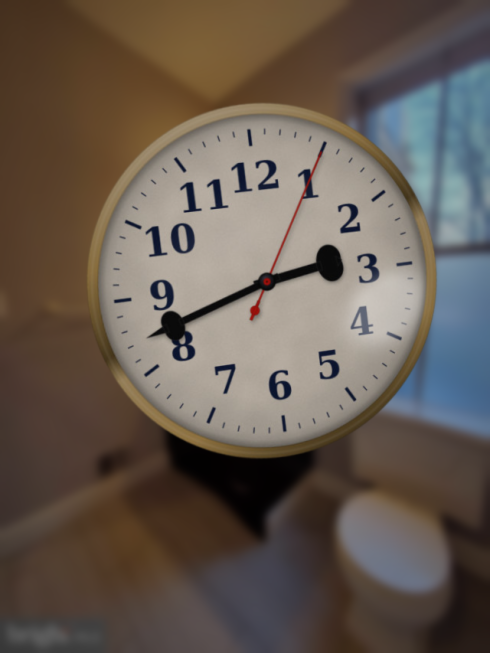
2:42:05
